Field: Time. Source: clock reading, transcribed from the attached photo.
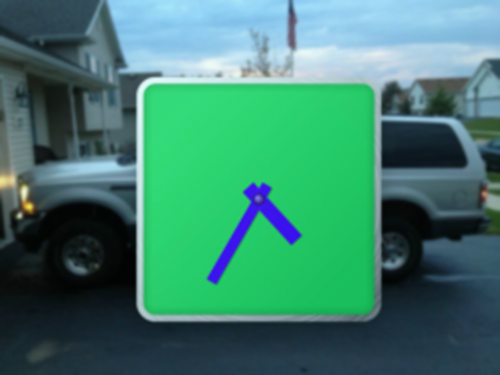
4:35
